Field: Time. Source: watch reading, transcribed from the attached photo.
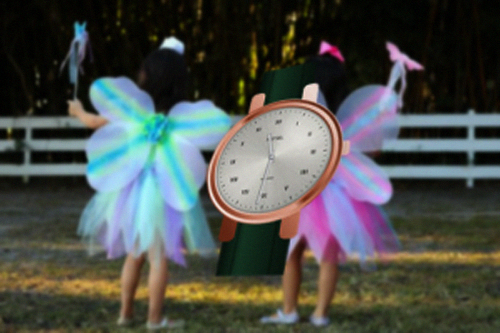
11:31
